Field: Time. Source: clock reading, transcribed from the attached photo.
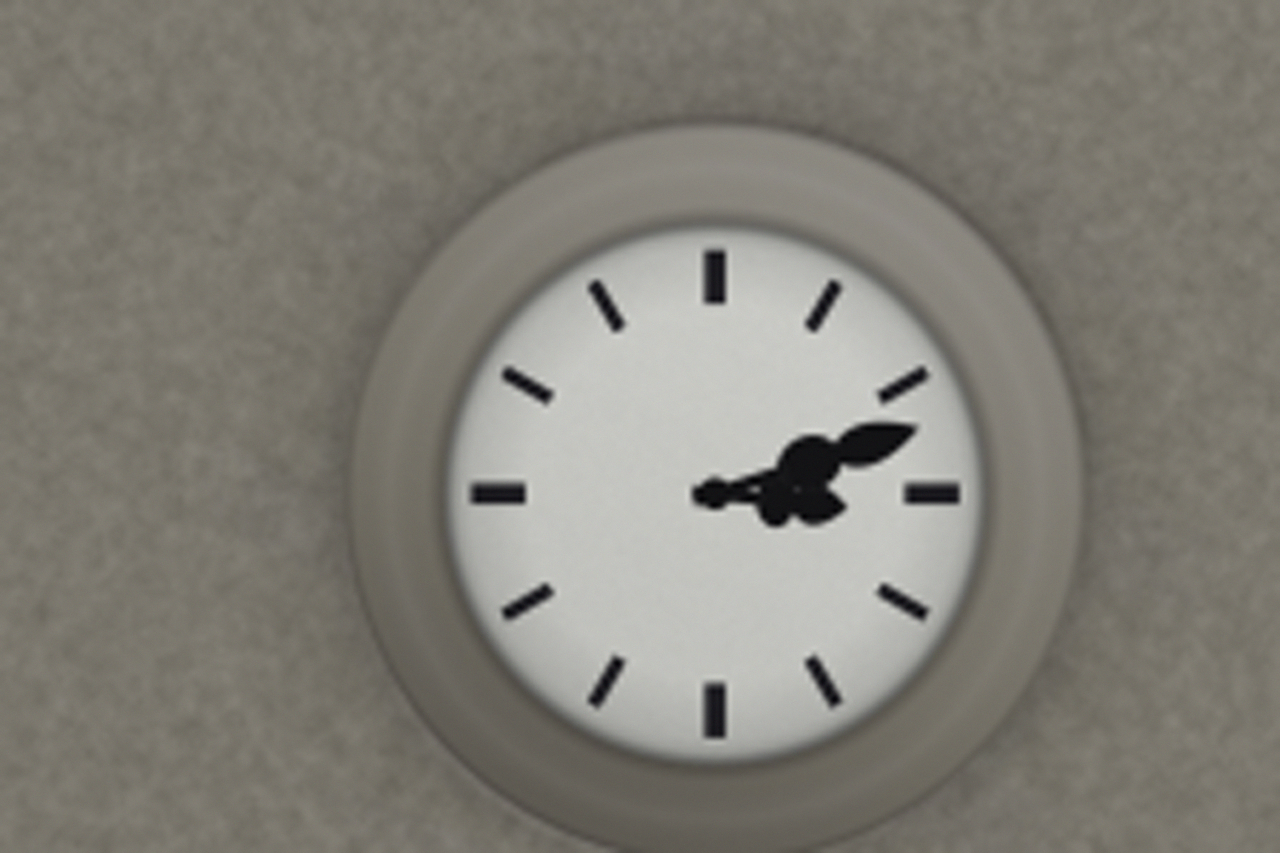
3:12
